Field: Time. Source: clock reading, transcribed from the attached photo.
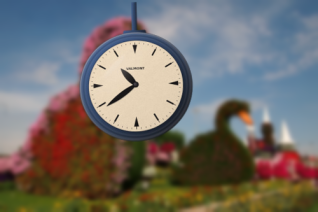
10:39
